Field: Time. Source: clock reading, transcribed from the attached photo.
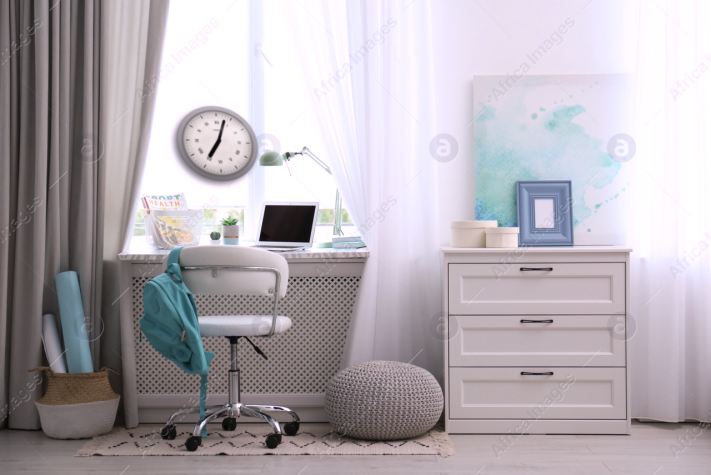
7:03
